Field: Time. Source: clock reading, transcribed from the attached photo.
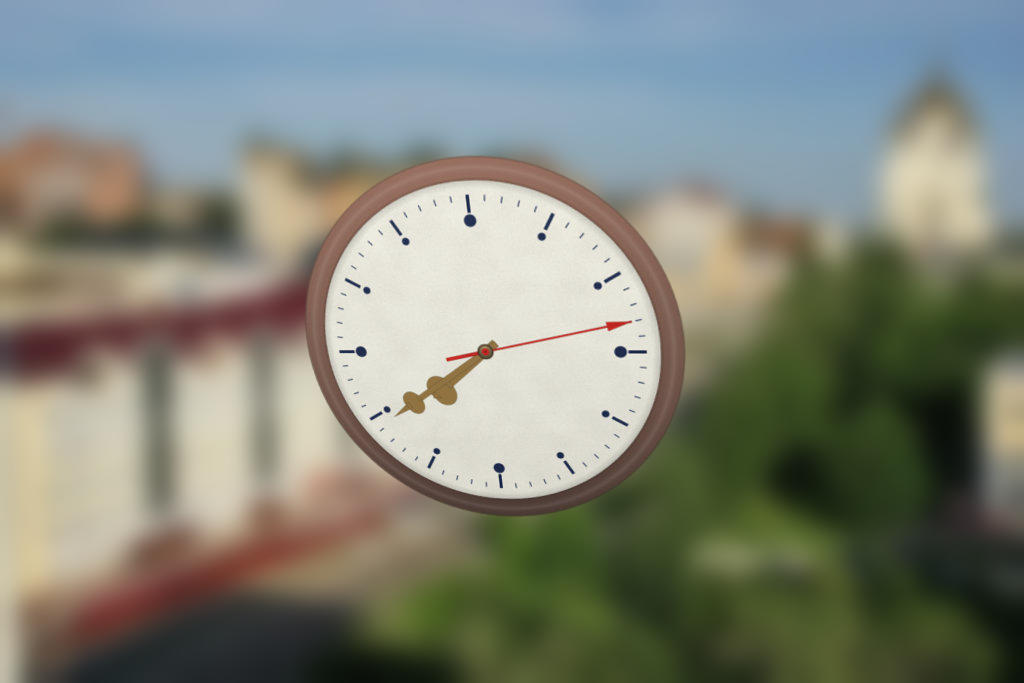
7:39:13
